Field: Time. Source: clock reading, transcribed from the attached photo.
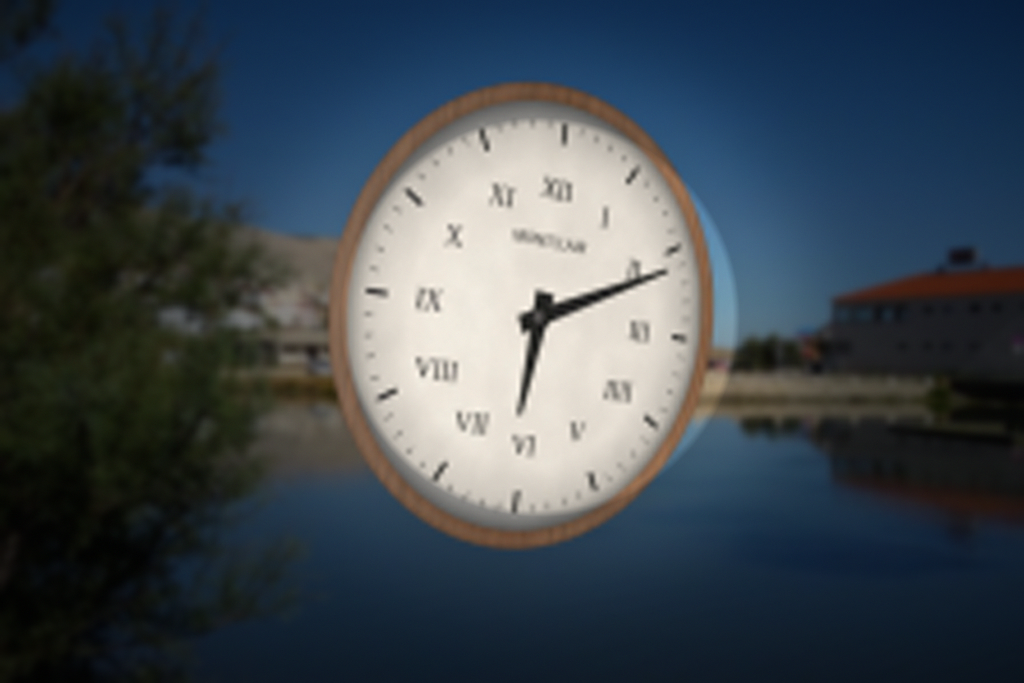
6:11
